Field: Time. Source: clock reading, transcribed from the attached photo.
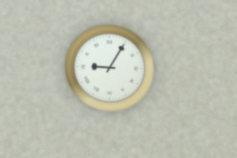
9:05
